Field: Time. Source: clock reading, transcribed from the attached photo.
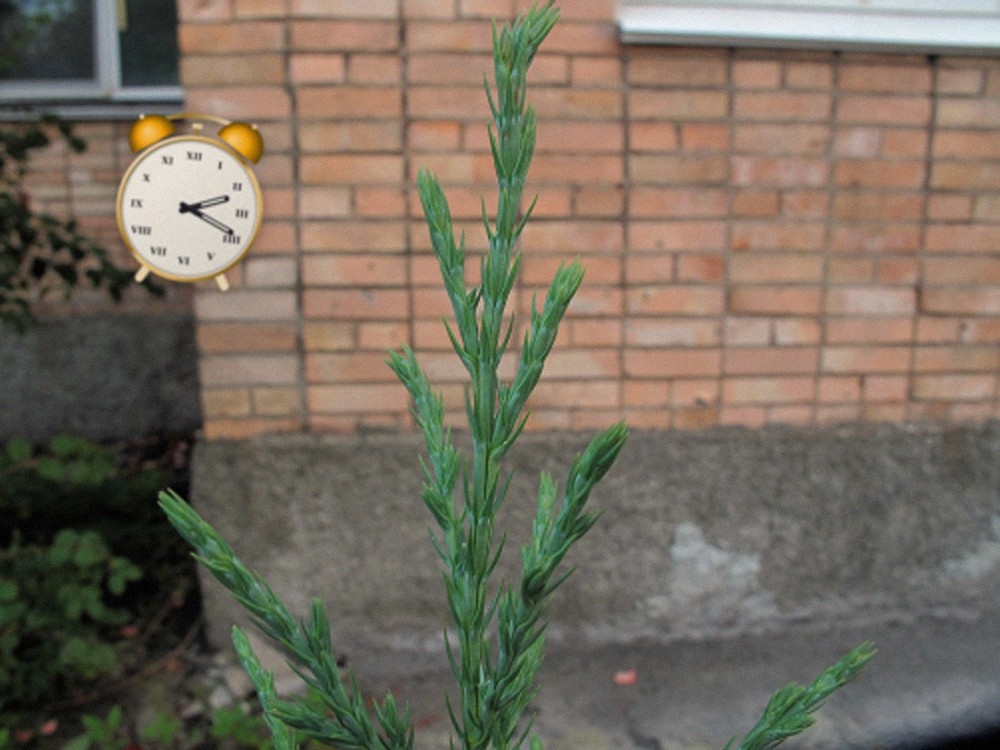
2:19
